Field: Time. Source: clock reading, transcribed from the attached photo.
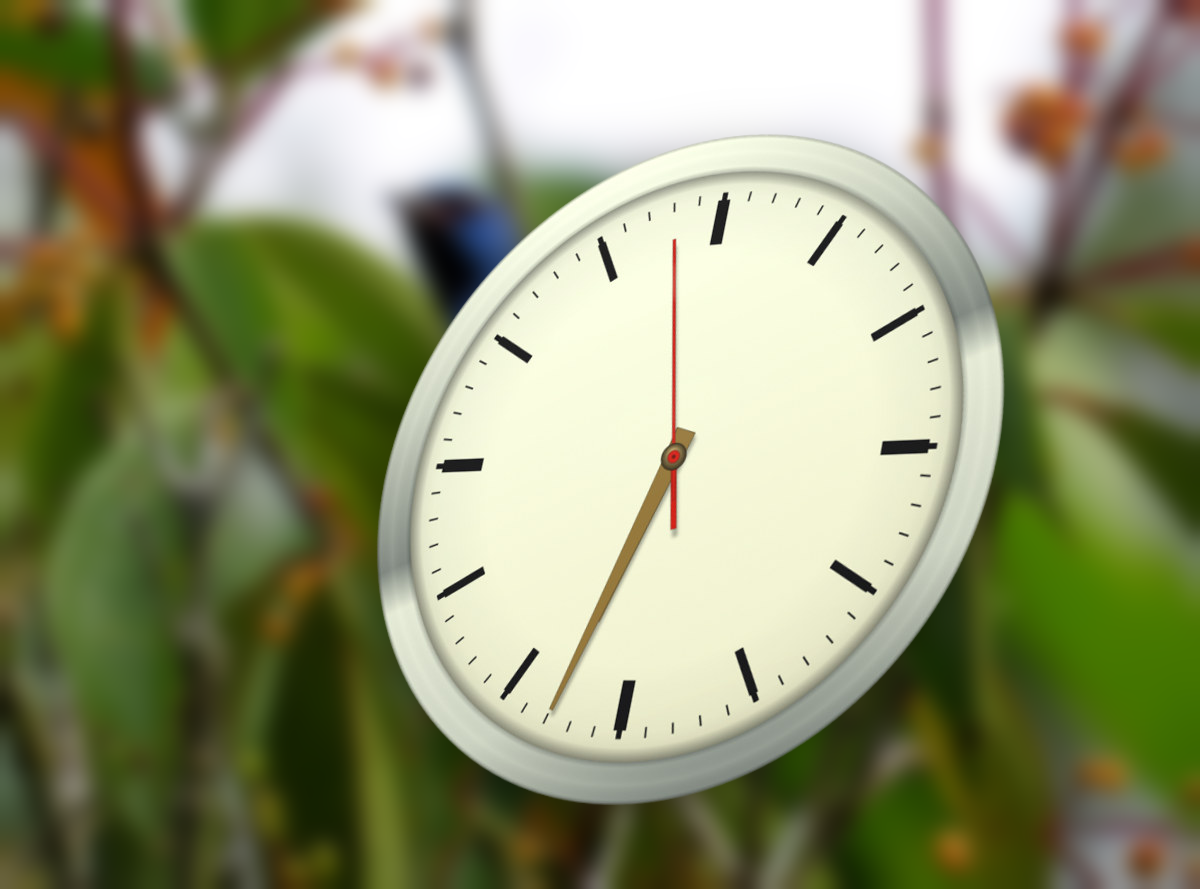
6:32:58
